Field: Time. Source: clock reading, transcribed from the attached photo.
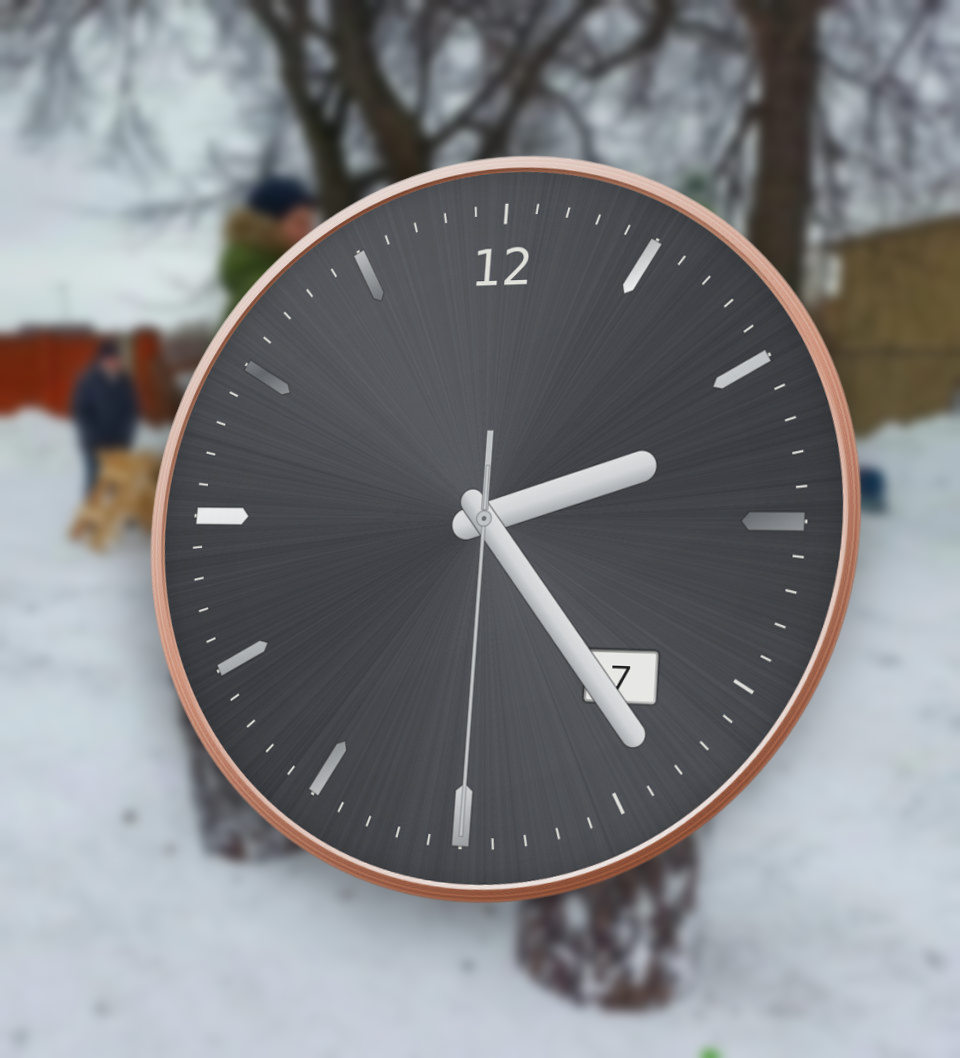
2:23:30
